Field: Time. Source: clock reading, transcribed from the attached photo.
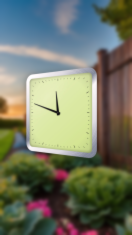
11:48
